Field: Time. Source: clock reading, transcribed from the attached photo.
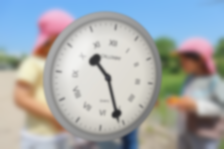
10:26
